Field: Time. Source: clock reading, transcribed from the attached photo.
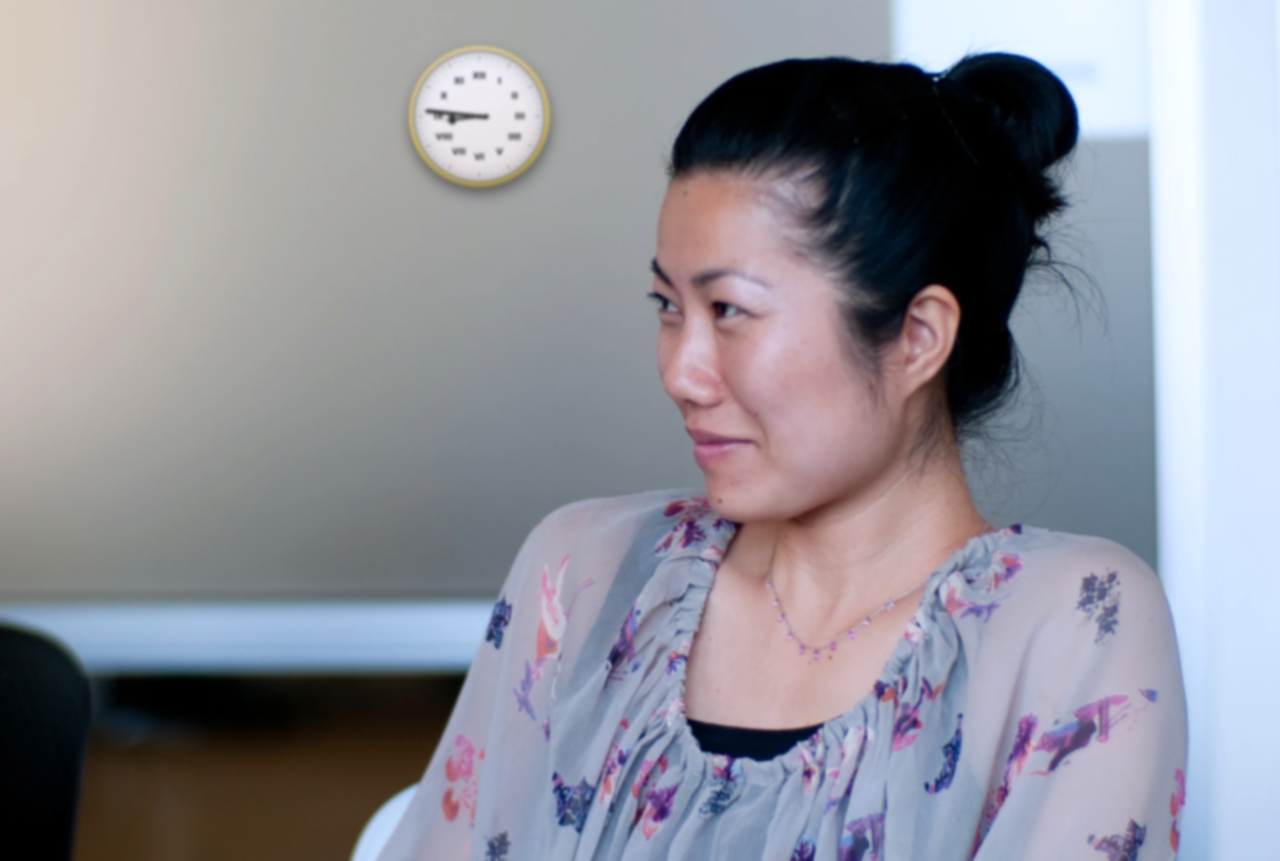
8:46
